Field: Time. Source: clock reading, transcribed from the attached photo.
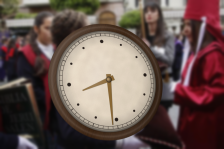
8:31
